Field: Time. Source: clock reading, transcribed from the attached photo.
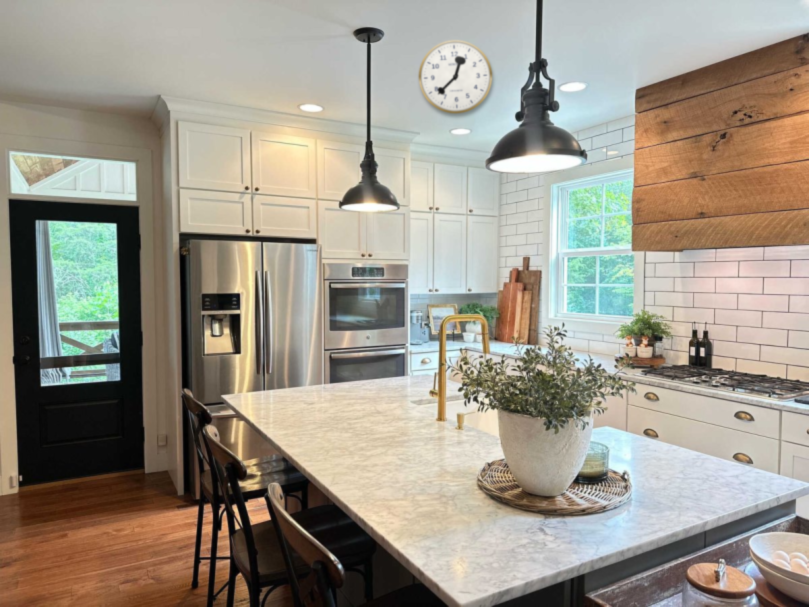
12:38
